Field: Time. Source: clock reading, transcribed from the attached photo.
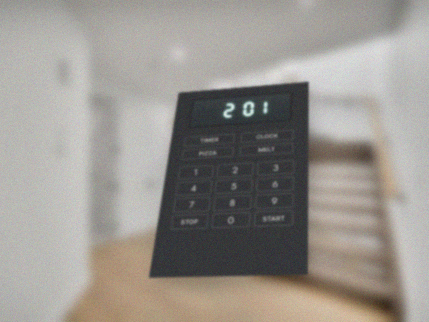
2:01
